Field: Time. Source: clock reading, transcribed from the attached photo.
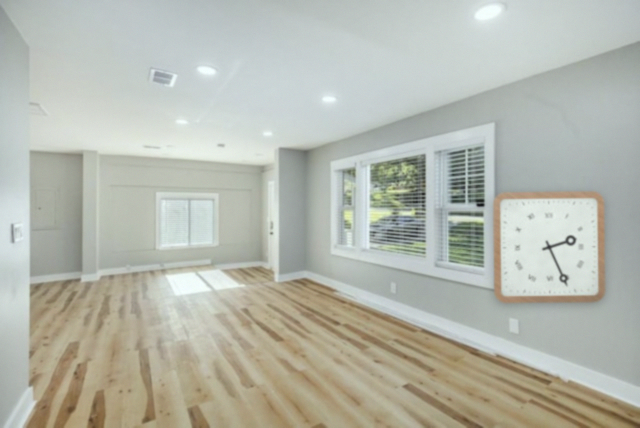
2:26
